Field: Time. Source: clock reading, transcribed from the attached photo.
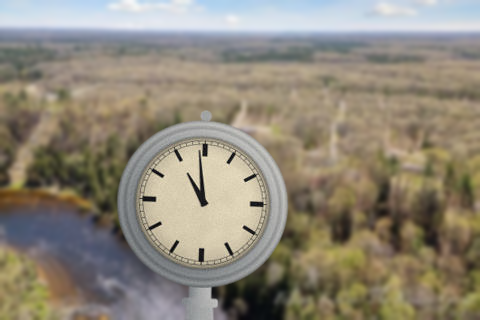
10:59
